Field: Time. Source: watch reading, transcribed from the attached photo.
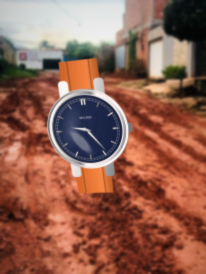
9:24
